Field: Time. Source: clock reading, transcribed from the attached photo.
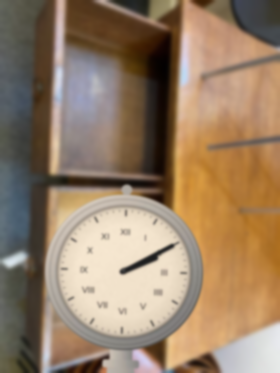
2:10
